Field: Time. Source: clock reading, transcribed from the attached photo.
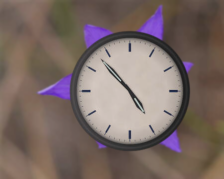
4:53
